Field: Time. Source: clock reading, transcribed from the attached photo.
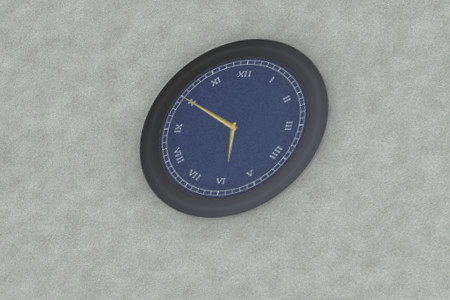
5:50
